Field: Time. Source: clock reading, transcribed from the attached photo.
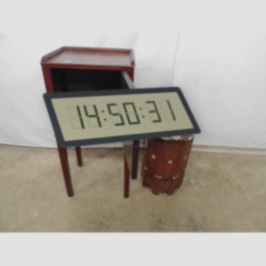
14:50:31
